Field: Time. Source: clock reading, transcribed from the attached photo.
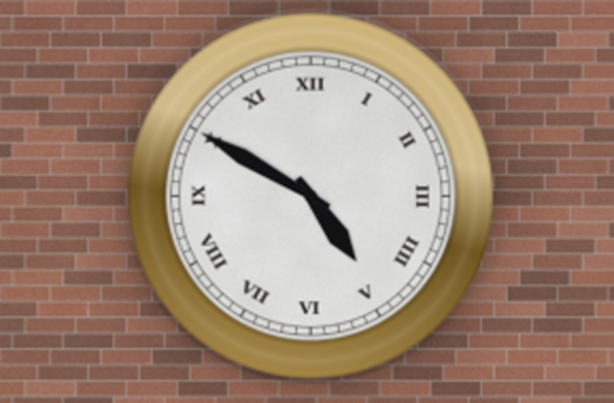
4:50
